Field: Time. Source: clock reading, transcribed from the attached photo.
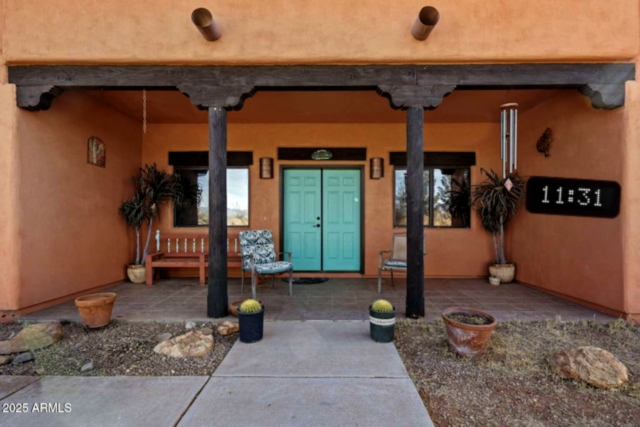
11:31
